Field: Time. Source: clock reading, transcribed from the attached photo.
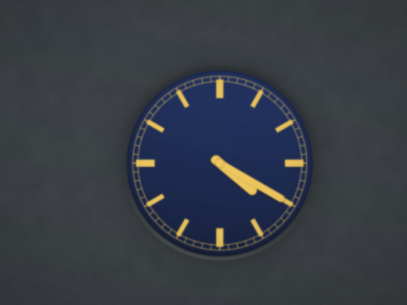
4:20
